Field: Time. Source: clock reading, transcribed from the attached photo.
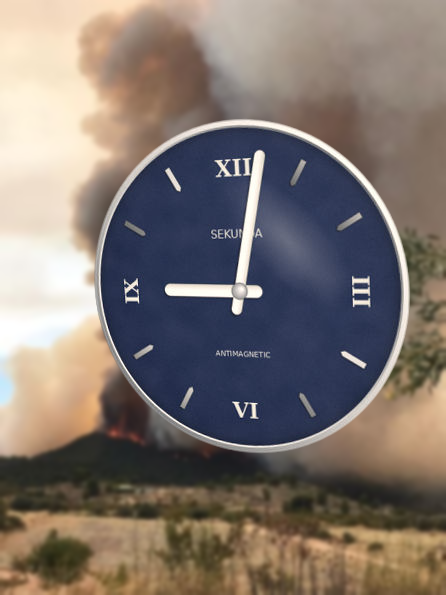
9:02
